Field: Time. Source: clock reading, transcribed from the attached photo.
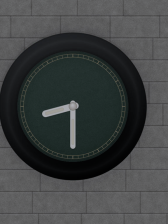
8:30
